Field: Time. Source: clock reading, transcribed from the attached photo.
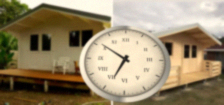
6:51
